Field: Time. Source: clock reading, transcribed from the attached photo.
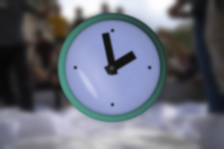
1:58
